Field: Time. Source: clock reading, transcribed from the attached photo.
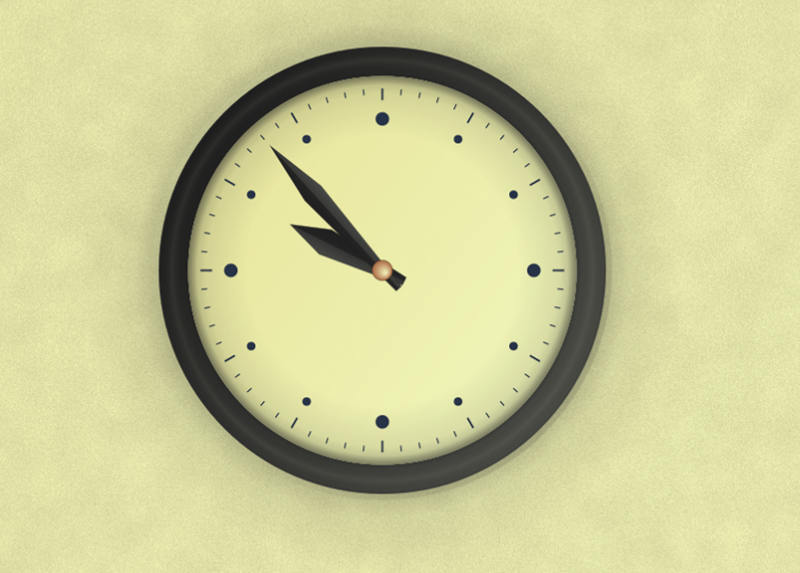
9:53
